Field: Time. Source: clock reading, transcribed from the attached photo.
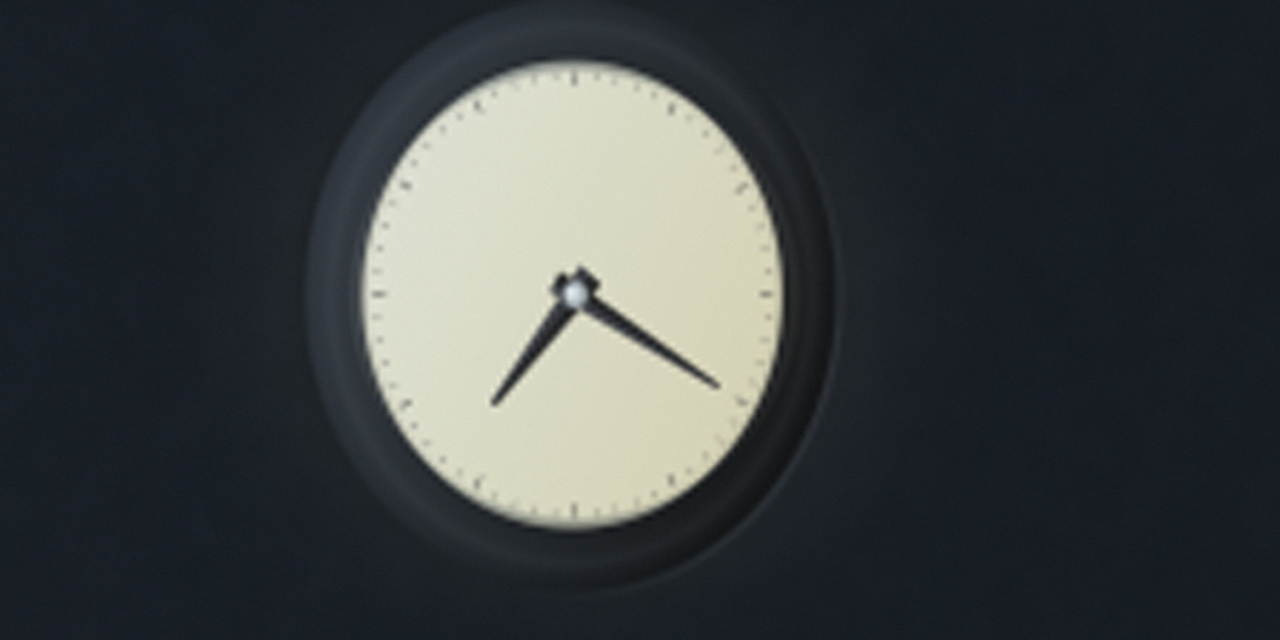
7:20
